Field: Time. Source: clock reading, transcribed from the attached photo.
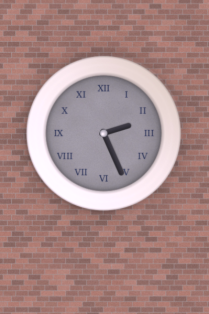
2:26
